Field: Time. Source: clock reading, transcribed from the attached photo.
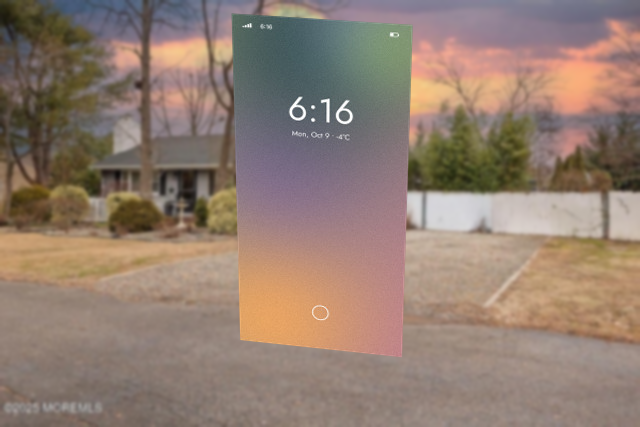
6:16
